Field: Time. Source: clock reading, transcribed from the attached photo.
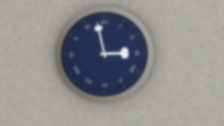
2:58
